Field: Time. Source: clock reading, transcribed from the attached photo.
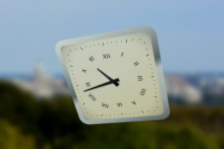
10:43
